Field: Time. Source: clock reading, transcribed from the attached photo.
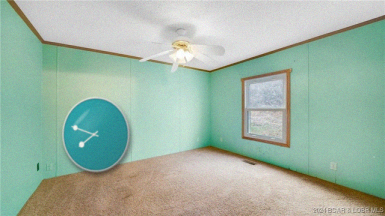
7:48
